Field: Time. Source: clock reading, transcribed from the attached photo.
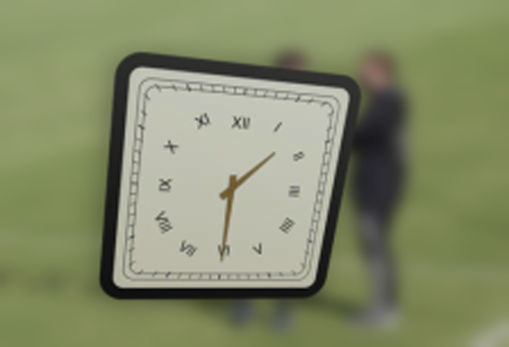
1:30
